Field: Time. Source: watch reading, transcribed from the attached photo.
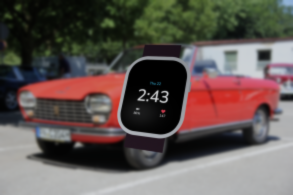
2:43
